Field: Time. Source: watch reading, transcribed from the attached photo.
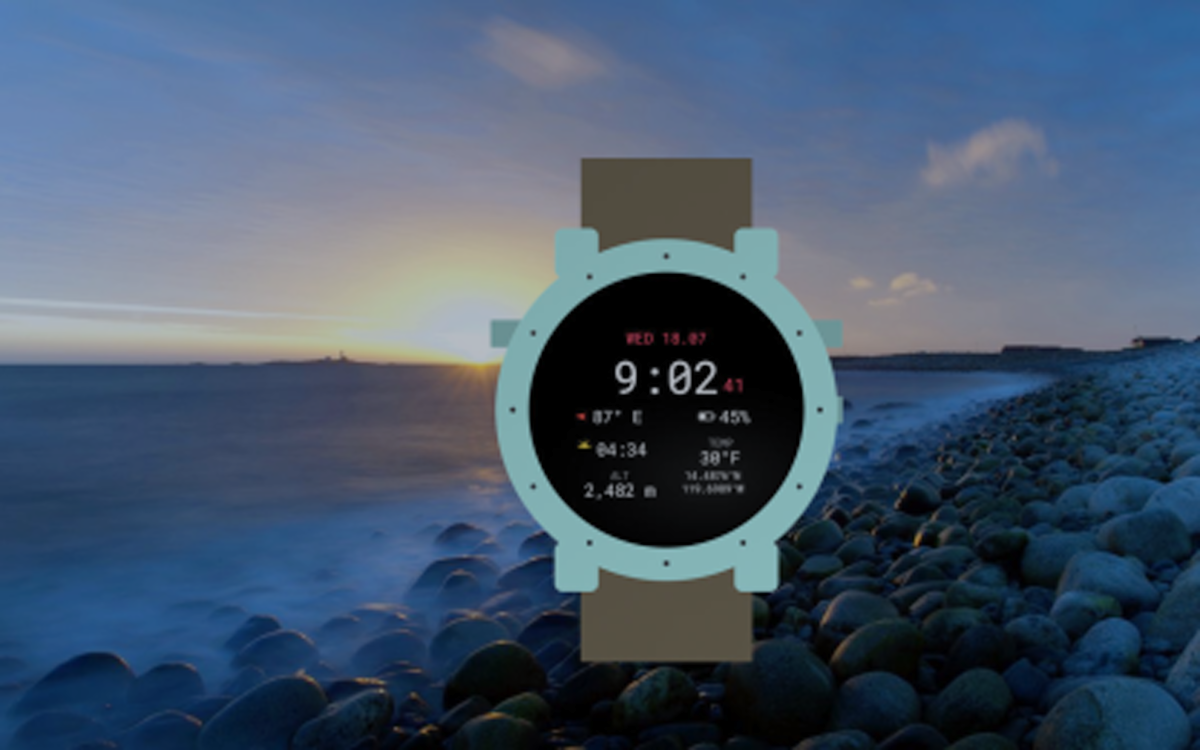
9:02
